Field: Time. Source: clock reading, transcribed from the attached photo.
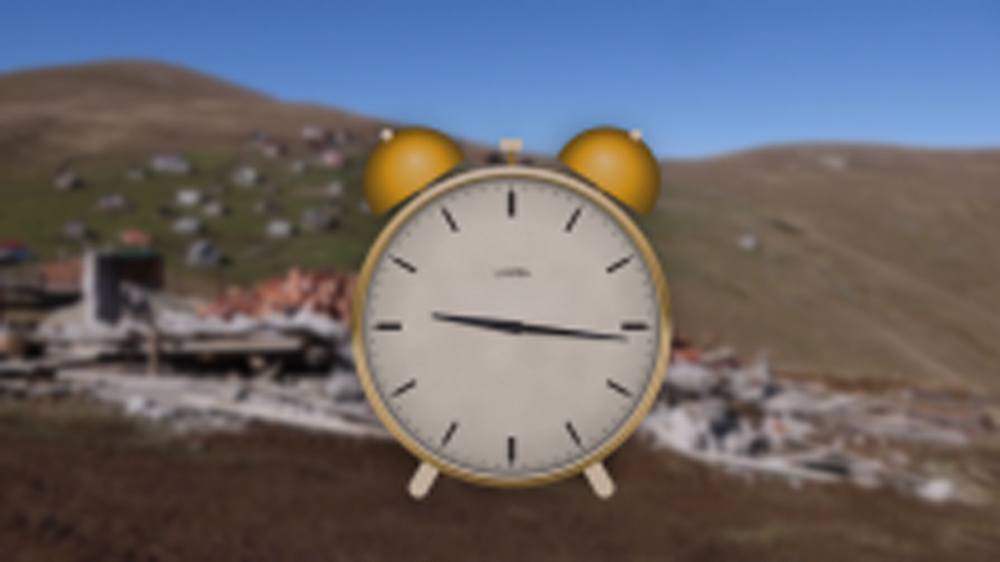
9:16
